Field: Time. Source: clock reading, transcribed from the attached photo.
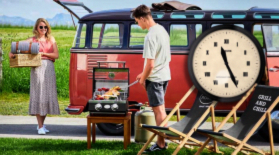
11:26
